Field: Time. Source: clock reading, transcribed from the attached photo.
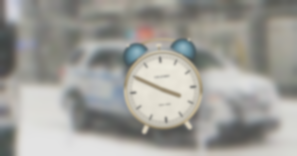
3:50
